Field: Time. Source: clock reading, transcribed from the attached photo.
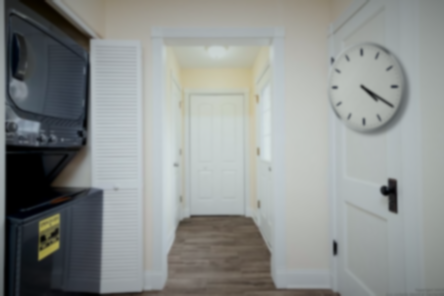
4:20
